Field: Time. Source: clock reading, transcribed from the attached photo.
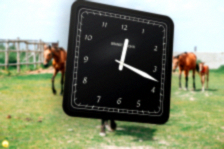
12:18
